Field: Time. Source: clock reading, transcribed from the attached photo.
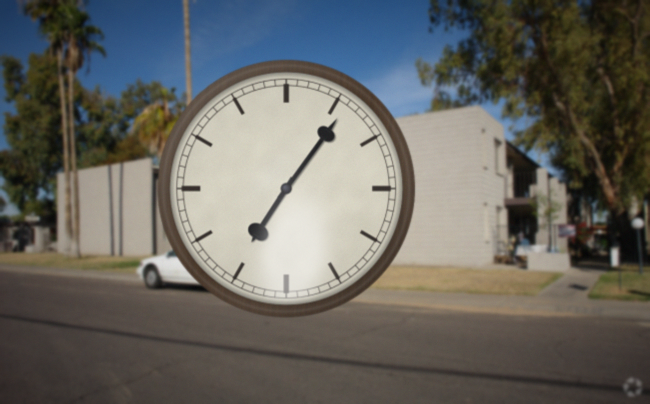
7:06
